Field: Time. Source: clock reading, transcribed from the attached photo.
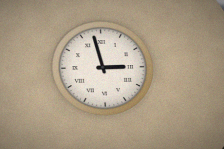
2:58
